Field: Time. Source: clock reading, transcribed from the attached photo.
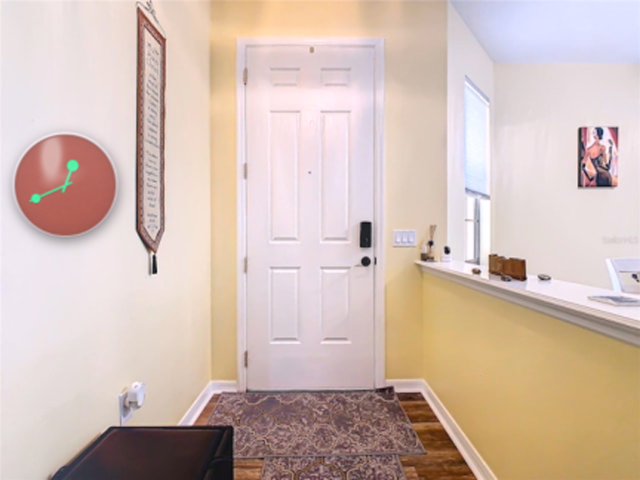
12:41
